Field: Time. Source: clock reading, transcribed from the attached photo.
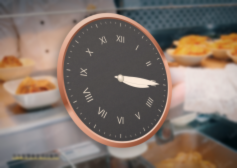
3:15
